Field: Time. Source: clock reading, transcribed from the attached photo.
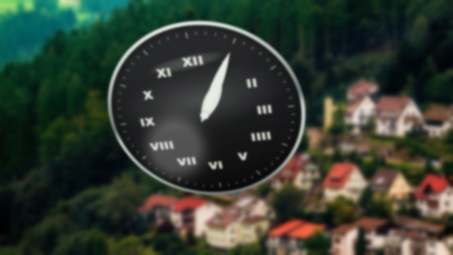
1:05
